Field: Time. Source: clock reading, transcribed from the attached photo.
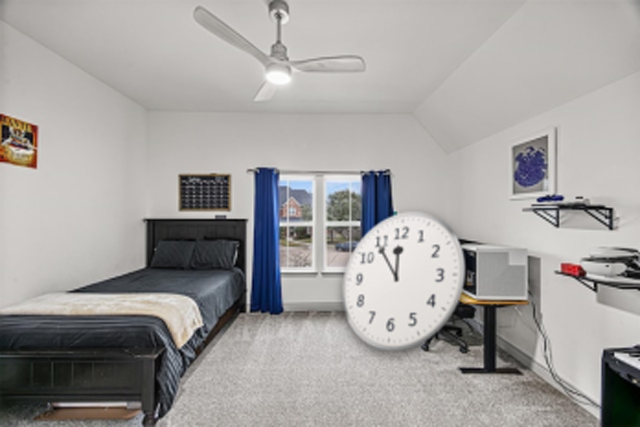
11:54
